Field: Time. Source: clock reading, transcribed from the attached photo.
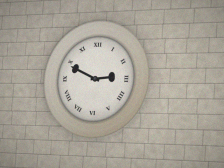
2:49
